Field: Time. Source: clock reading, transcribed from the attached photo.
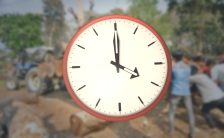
4:00
